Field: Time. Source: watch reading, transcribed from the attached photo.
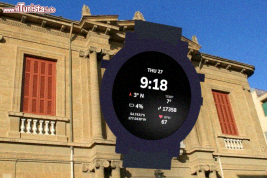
9:18
